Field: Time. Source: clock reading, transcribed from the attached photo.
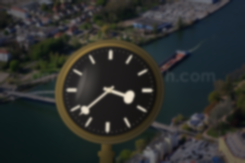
3:38
